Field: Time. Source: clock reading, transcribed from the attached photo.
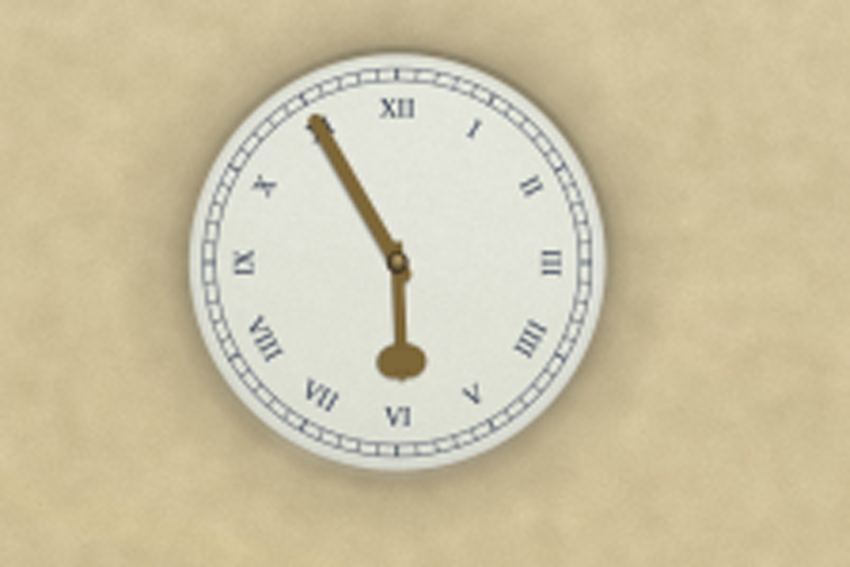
5:55
